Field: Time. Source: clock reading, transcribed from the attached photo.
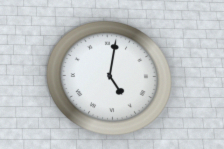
5:02
